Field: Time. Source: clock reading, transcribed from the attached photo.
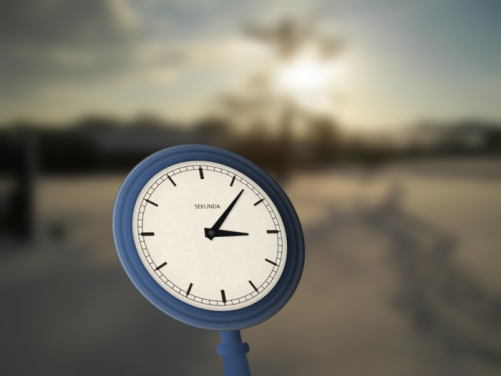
3:07
